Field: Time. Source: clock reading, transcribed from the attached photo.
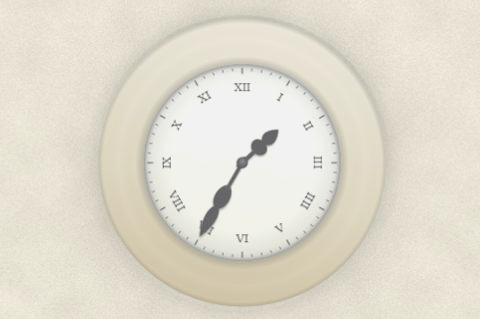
1:35
